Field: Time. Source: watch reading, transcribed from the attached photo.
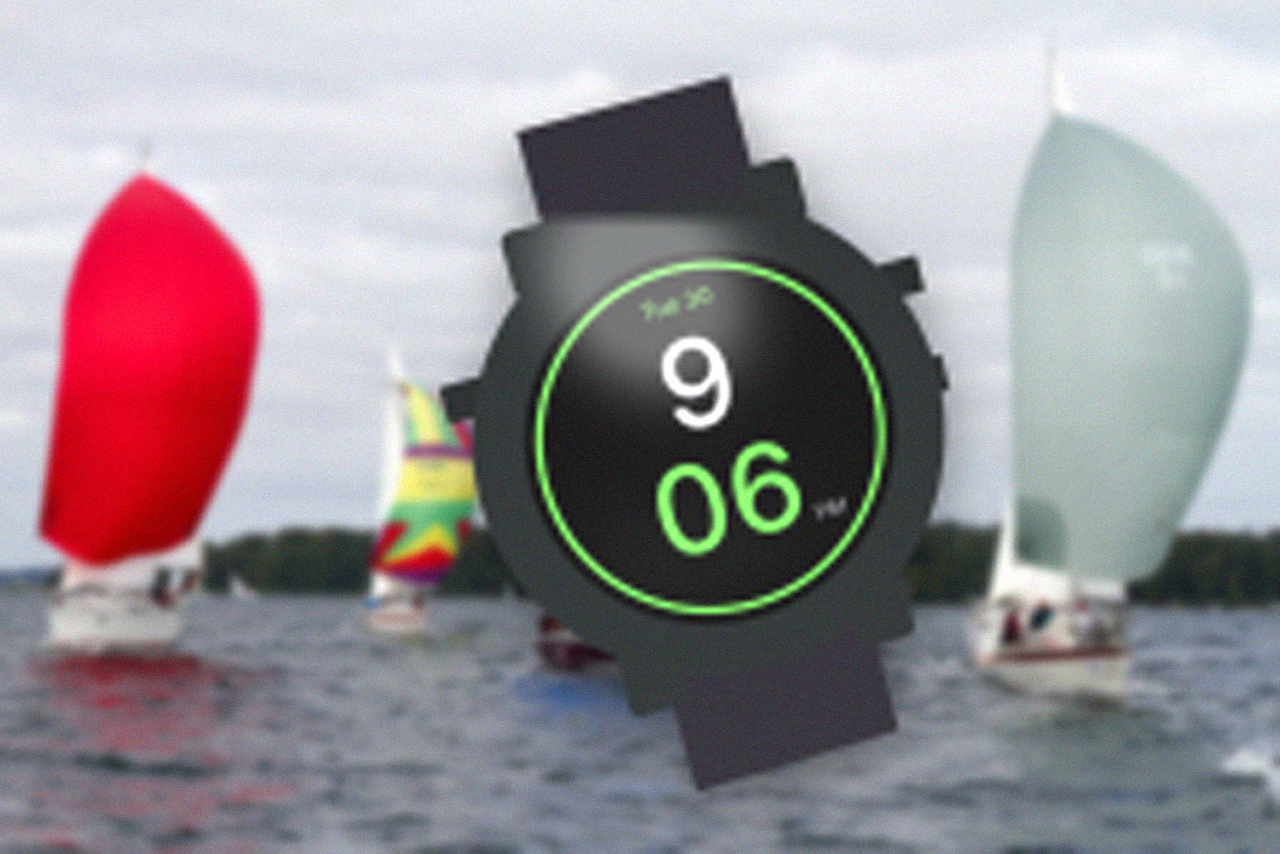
9:06
